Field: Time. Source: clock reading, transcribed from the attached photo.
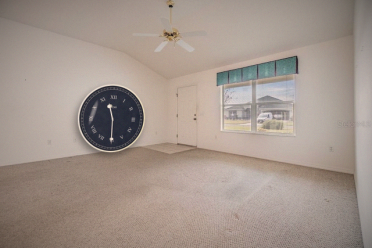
11:30
